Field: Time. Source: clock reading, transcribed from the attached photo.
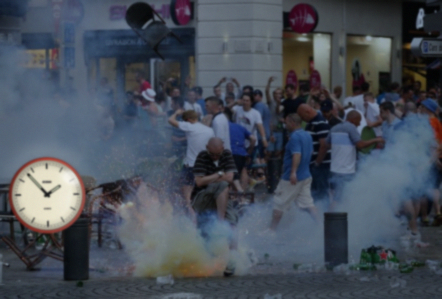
1:53
